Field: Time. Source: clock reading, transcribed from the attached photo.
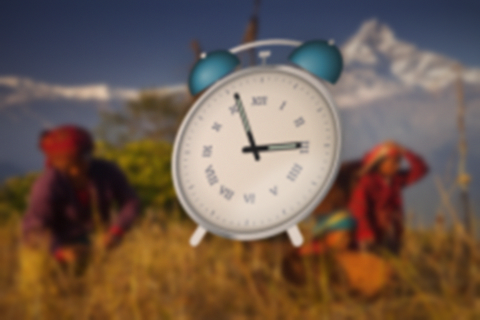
2:56
